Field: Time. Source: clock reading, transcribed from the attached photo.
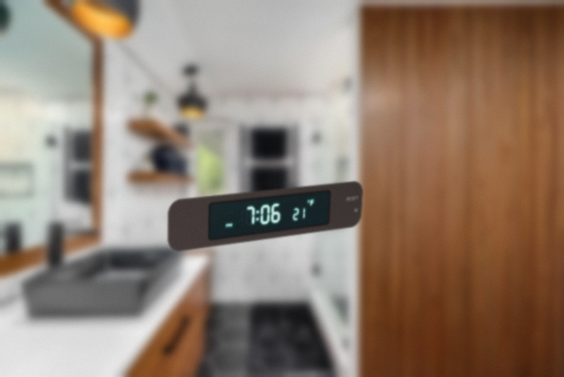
7:06
